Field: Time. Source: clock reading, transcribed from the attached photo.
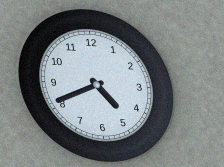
4:41
